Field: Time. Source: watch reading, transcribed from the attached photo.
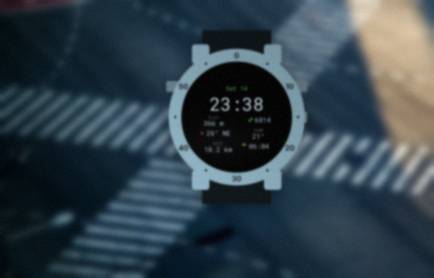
23:38
